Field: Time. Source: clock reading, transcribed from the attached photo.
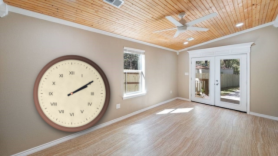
2:10
